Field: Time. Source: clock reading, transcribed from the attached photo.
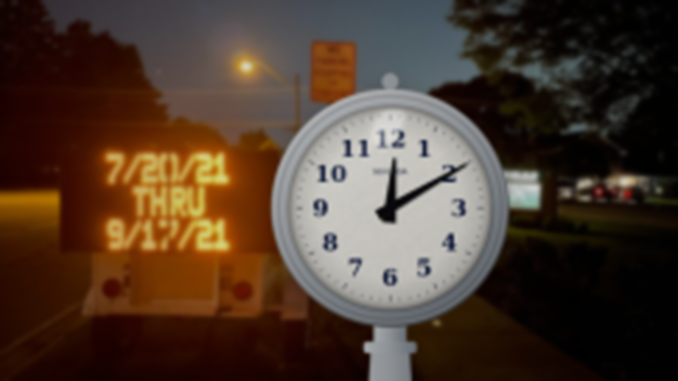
12:10
